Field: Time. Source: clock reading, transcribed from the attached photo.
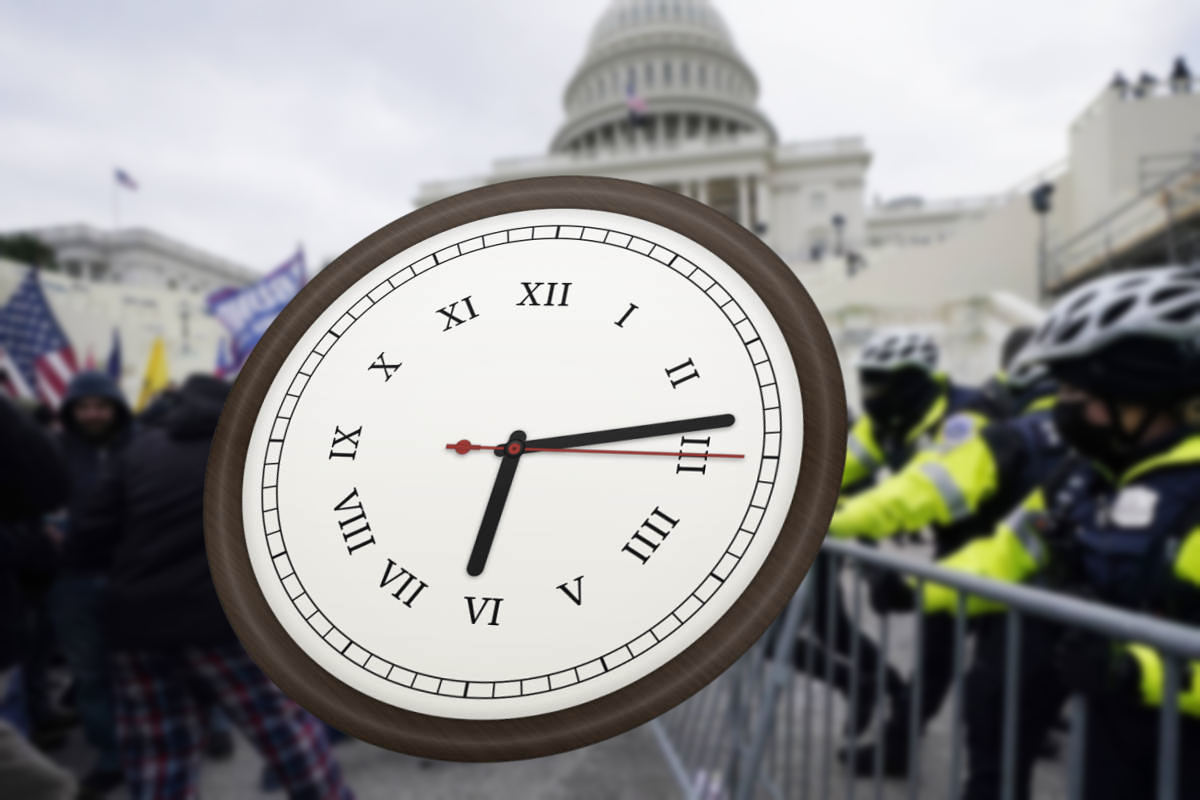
6:13:15
